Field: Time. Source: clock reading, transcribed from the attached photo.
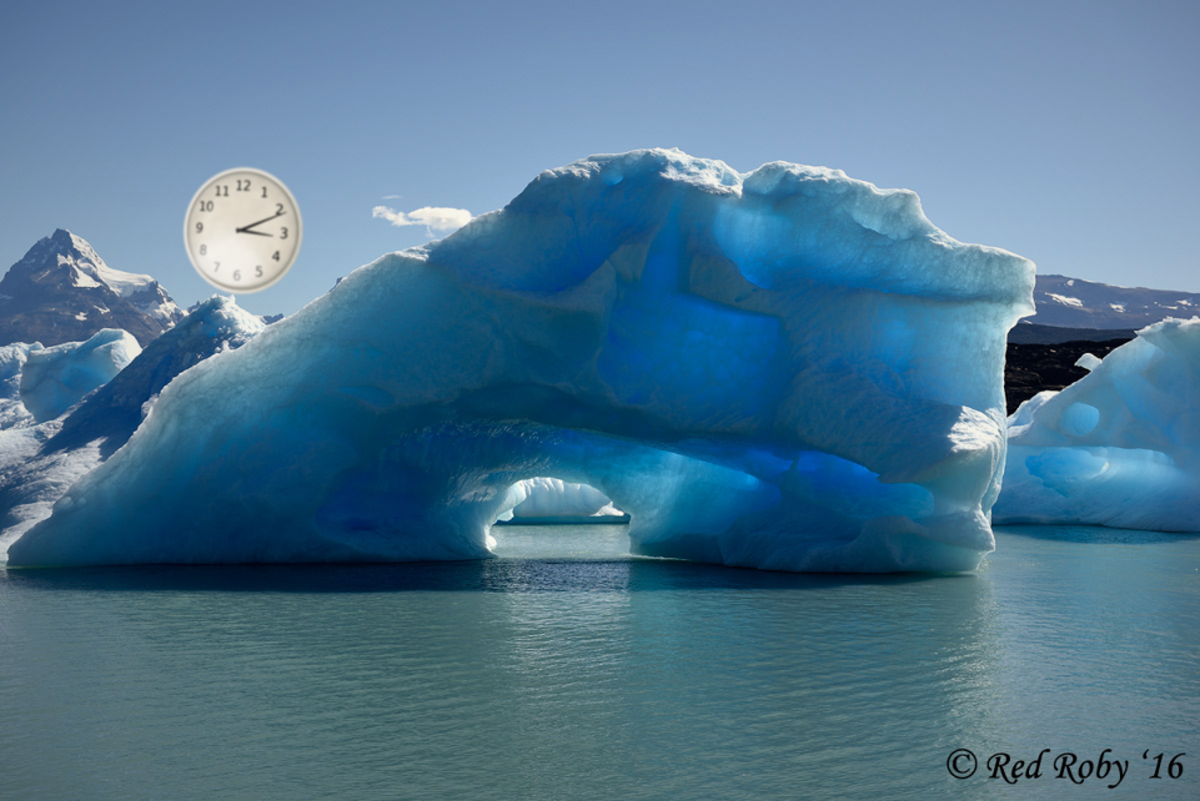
3:11
